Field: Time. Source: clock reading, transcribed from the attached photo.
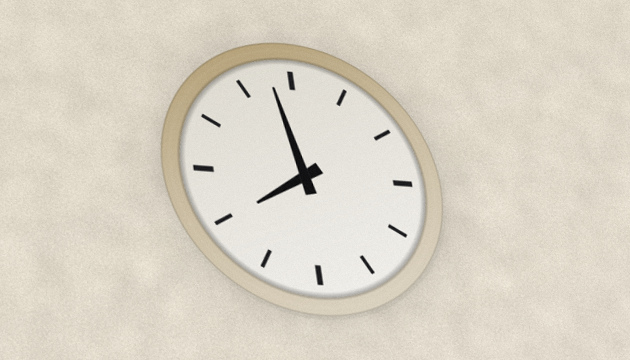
7:58
